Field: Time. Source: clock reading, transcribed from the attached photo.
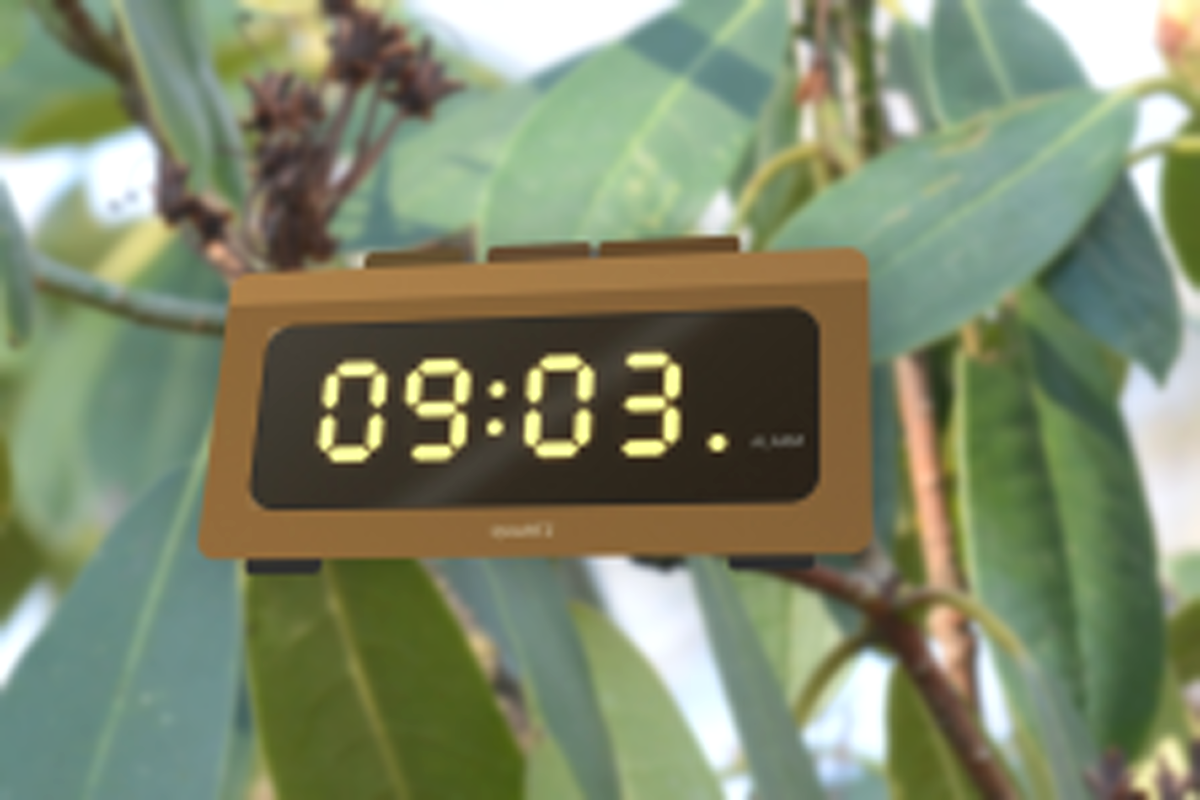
9:03
